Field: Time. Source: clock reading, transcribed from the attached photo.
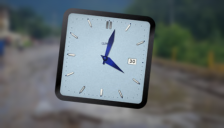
4:02
